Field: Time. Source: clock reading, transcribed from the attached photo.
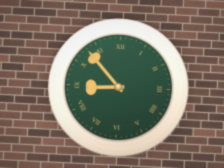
8:53
